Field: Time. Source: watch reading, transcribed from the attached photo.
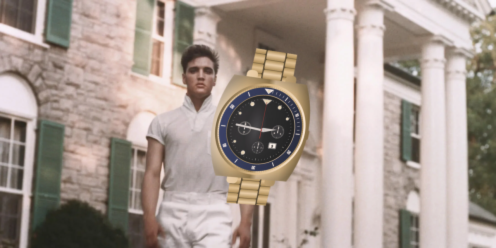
2:46
